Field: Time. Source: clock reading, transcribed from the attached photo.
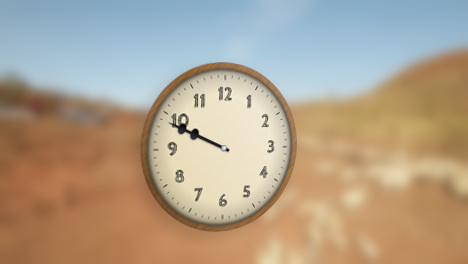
9:49
